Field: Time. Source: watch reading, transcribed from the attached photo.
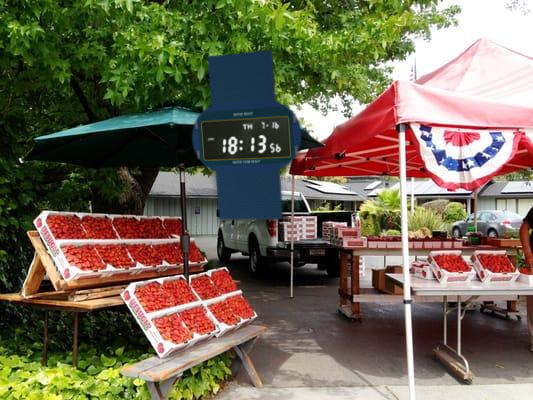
18:13:56
